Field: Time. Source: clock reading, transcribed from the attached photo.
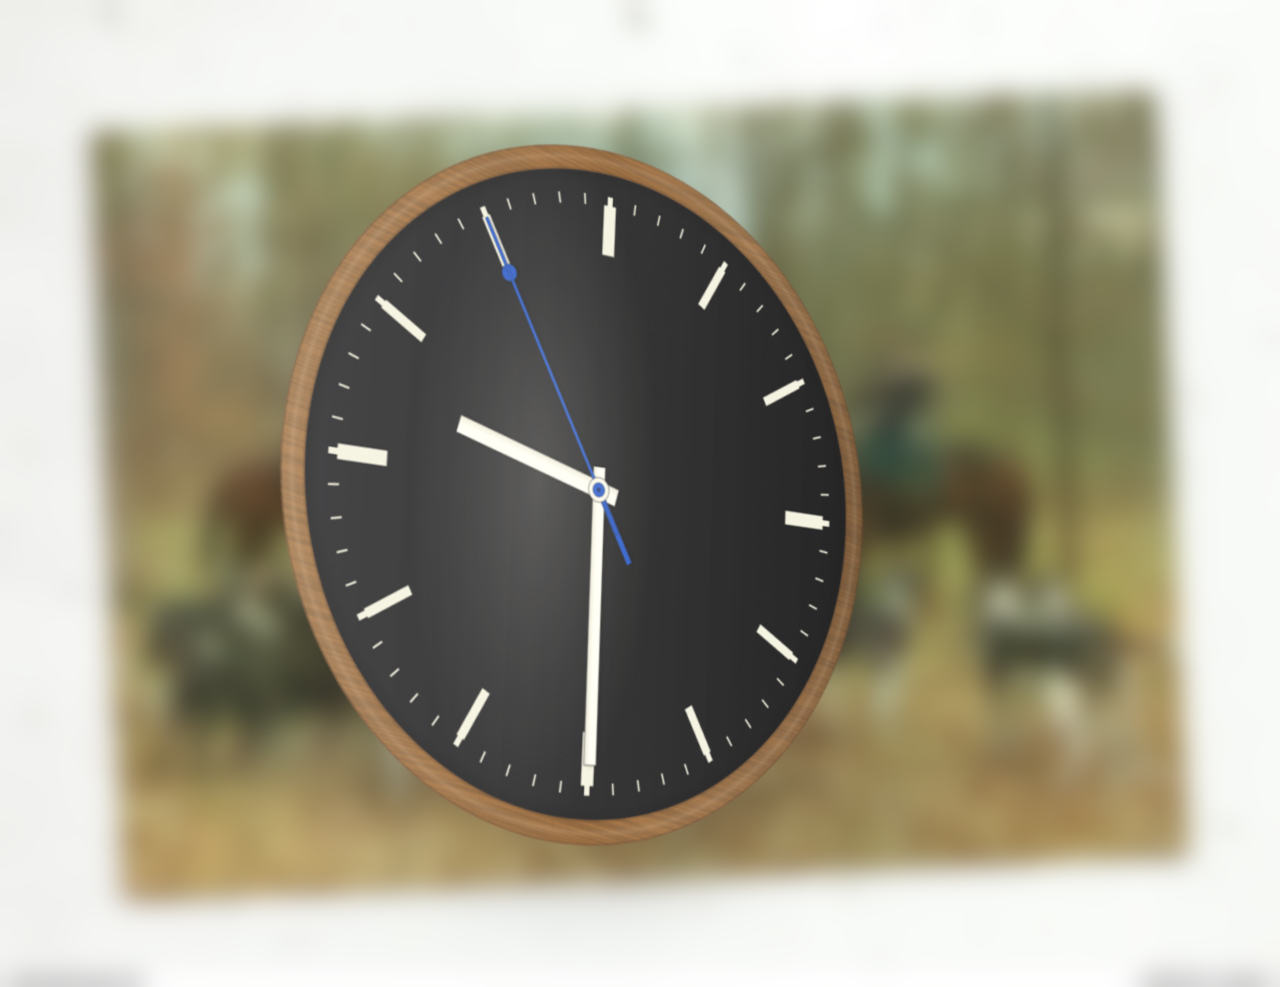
9:29:55
